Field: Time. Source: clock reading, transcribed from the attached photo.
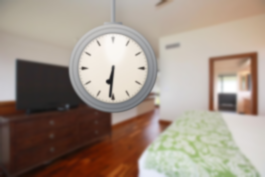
6:31
